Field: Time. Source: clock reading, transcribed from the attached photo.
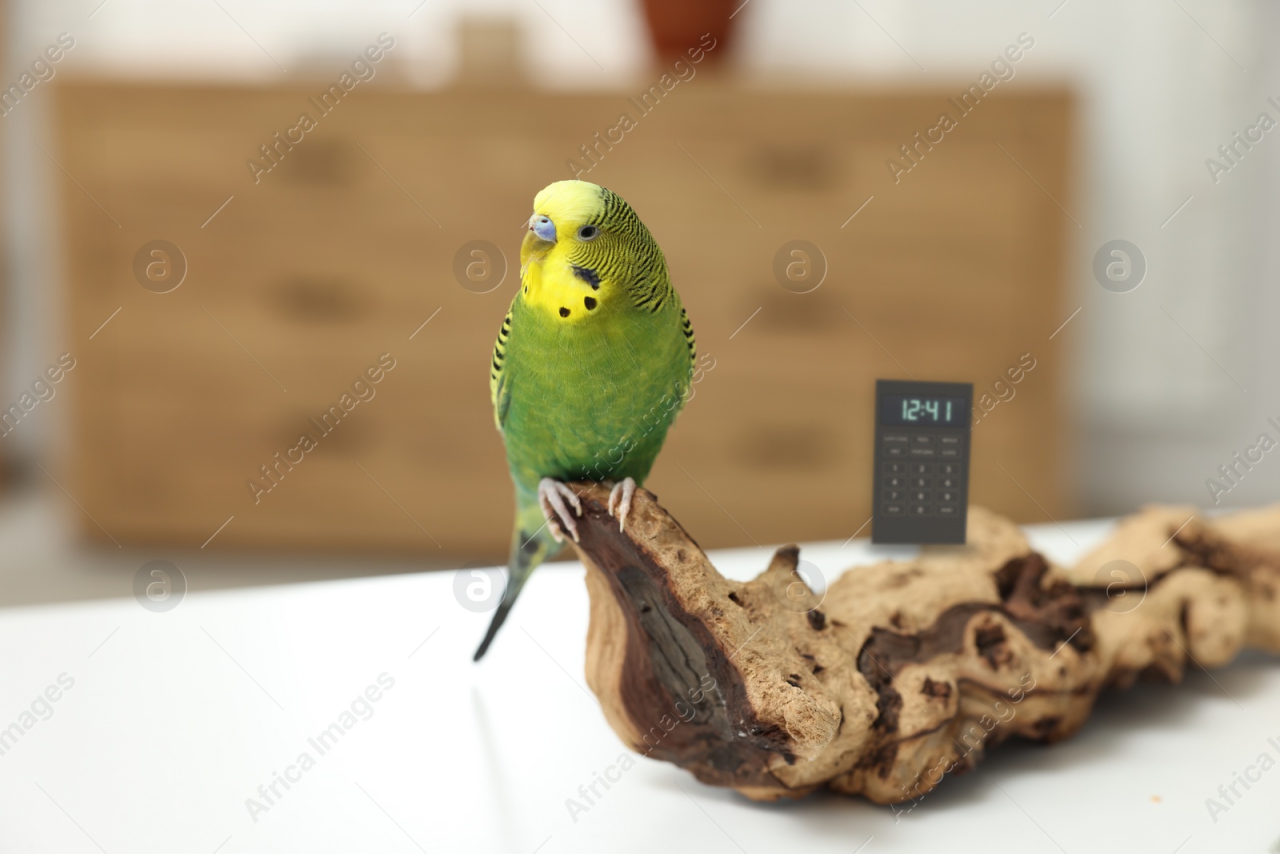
12:41
